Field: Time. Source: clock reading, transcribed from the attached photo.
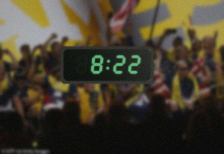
8:22
